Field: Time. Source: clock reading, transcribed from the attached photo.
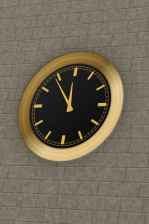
11:54
